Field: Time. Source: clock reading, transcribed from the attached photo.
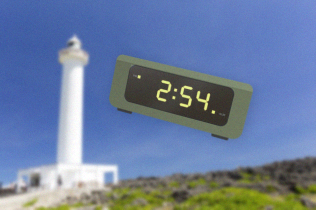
2:54
